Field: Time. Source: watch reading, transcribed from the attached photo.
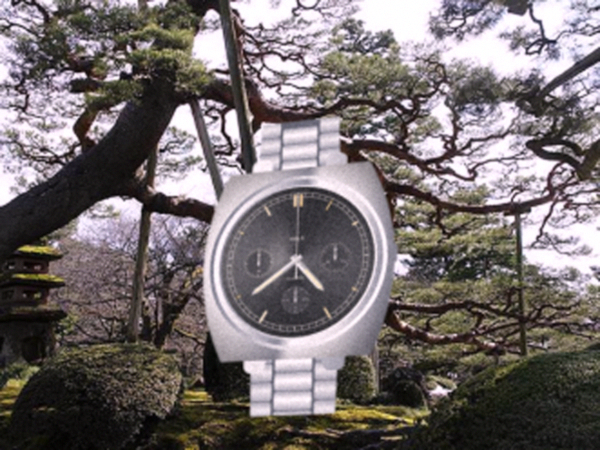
4:39
